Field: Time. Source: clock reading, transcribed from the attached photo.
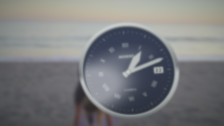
1:12
